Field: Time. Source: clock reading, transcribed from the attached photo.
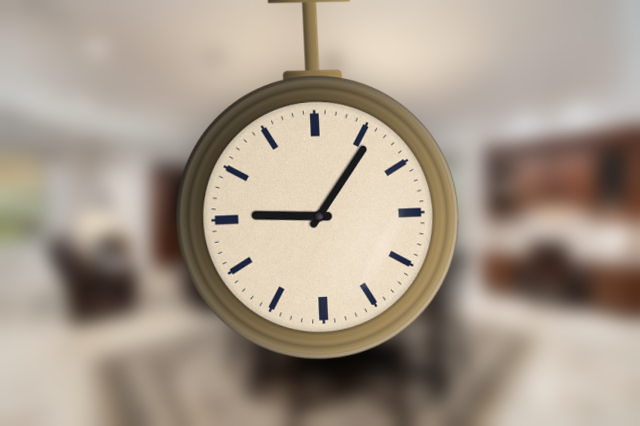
9:06
